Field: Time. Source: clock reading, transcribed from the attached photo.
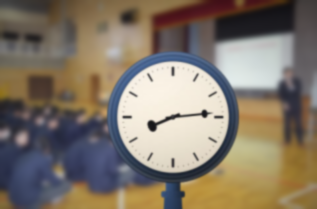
8:14
